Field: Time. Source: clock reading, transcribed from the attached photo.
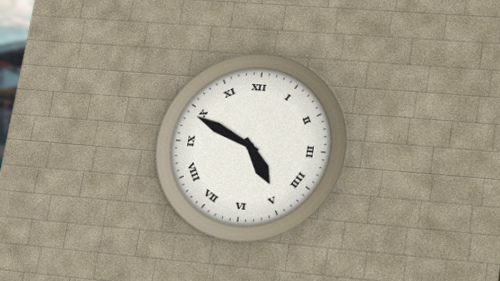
4:49
